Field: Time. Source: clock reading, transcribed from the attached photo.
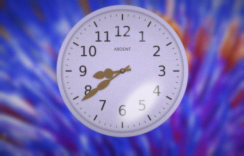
8:39
